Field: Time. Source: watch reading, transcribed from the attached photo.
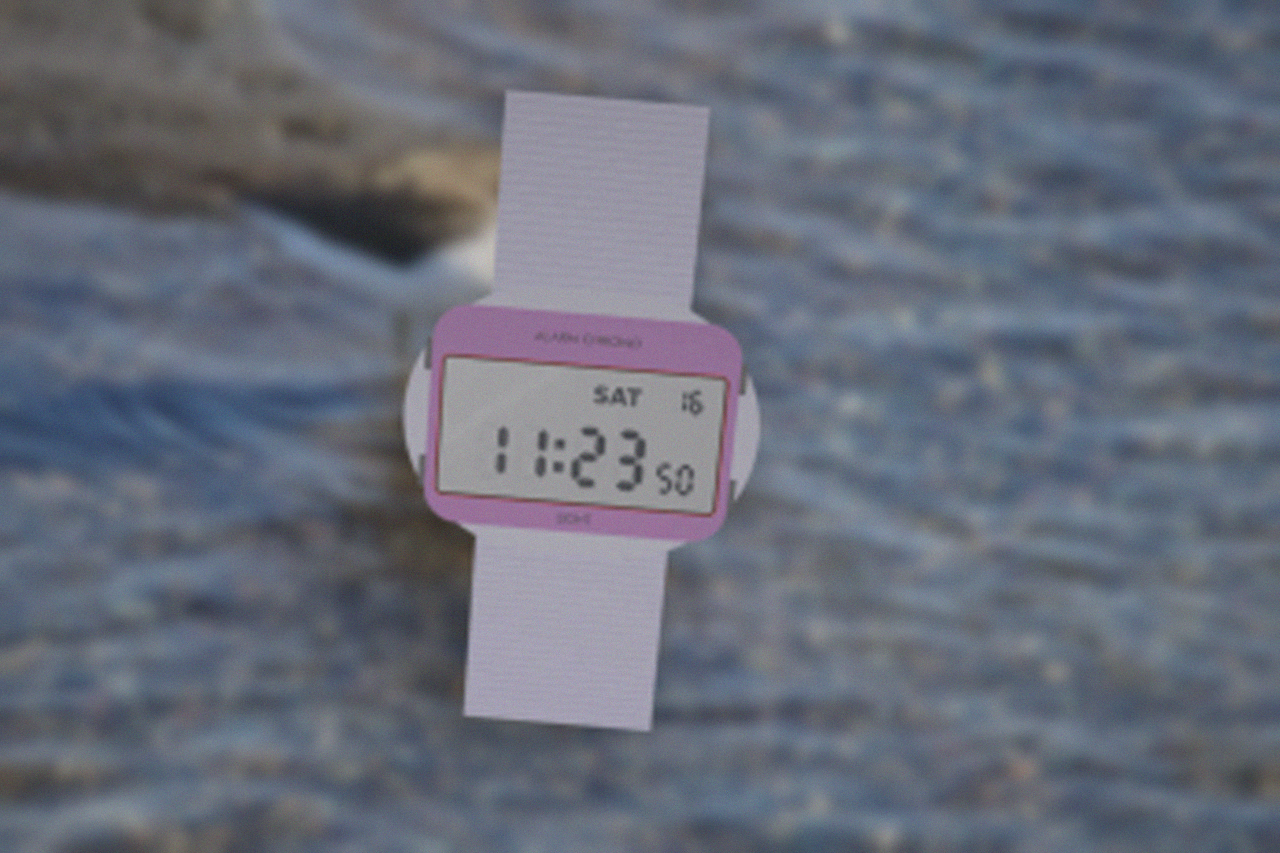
11:23:50
